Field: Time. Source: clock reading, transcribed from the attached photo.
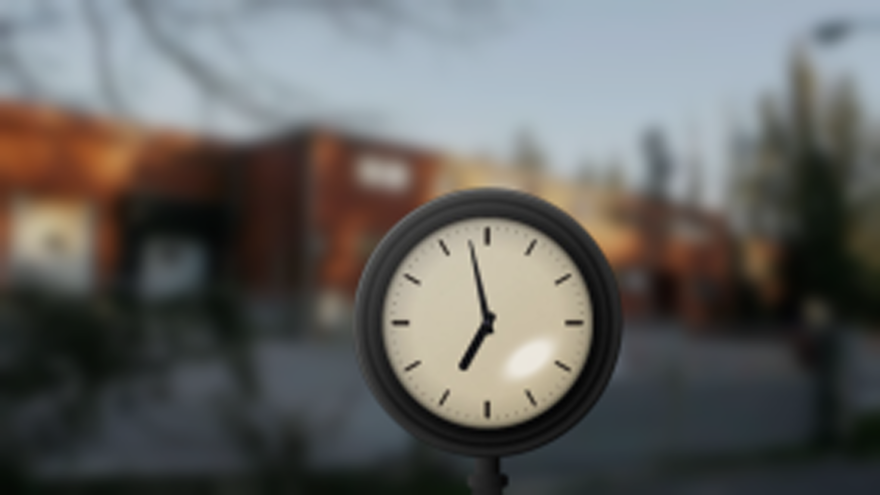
6:58
